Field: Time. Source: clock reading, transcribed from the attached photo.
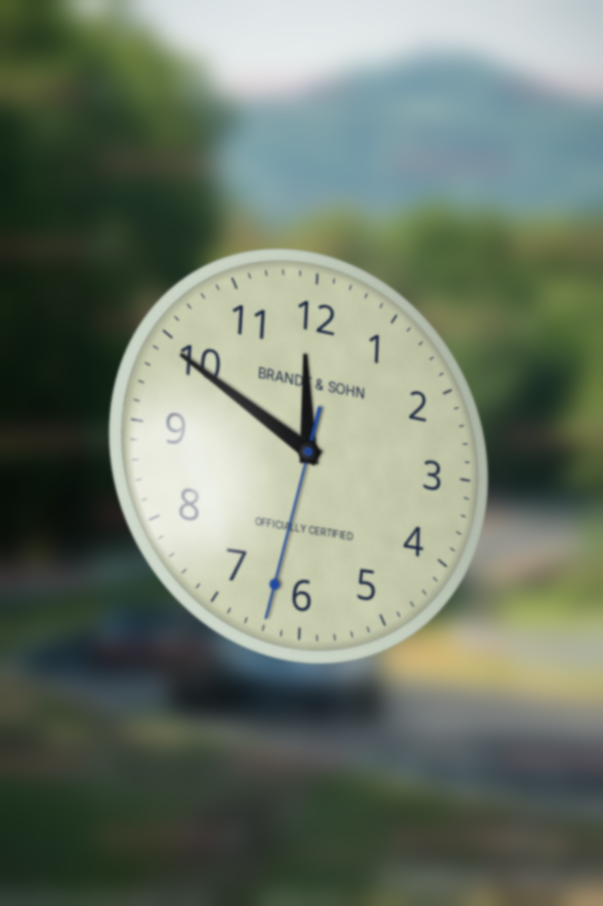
11:49:32
